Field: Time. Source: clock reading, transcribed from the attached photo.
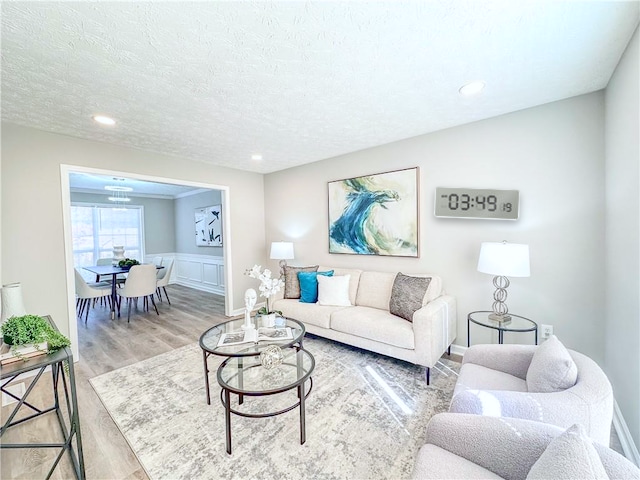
3:49:19
